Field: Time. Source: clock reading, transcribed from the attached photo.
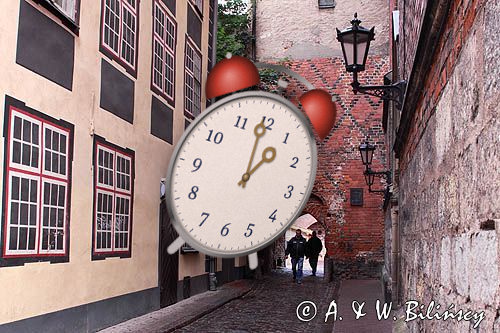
12:59
